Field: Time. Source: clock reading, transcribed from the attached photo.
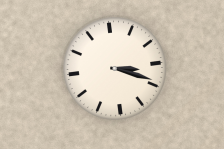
3:19
